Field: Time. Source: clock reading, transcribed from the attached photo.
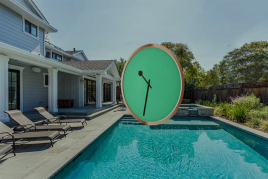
10:32
